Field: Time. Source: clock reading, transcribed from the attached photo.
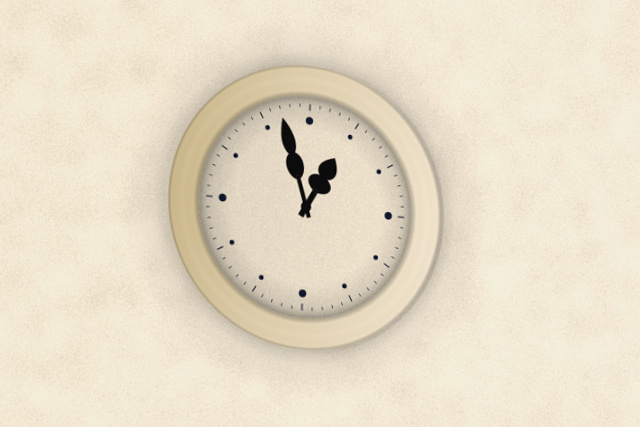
12:57
